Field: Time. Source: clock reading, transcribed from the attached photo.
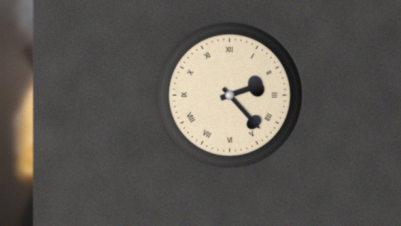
2:23
